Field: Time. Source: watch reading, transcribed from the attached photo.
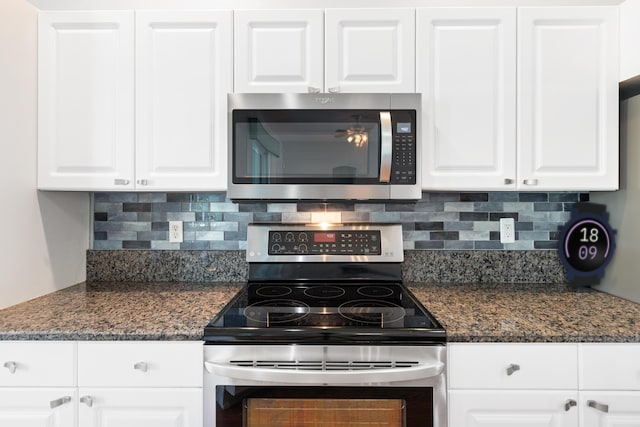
18:09
